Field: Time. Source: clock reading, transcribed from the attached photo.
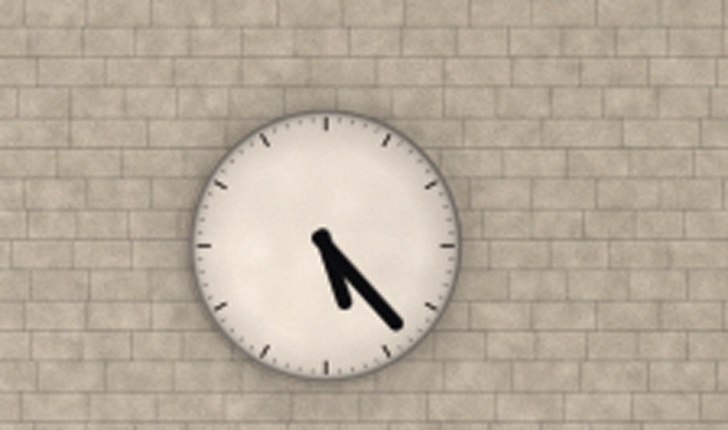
5:23
